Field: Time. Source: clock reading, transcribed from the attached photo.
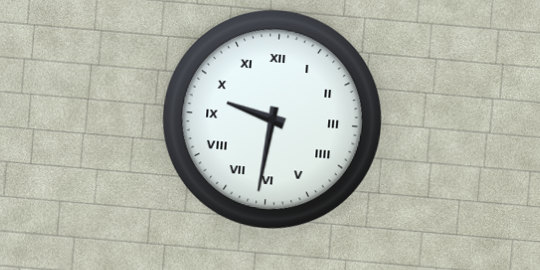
9:31
